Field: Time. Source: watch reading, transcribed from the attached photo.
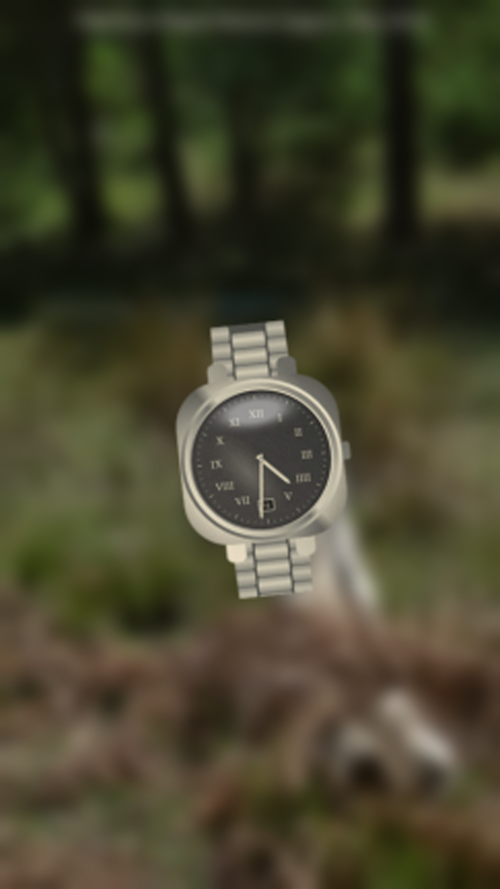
4:31
